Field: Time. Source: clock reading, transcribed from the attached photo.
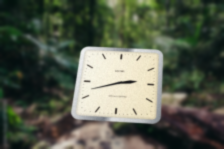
2:42
